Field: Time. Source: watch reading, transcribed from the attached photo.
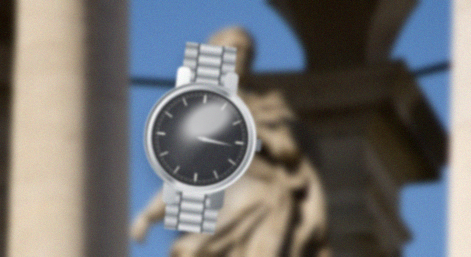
3:16
